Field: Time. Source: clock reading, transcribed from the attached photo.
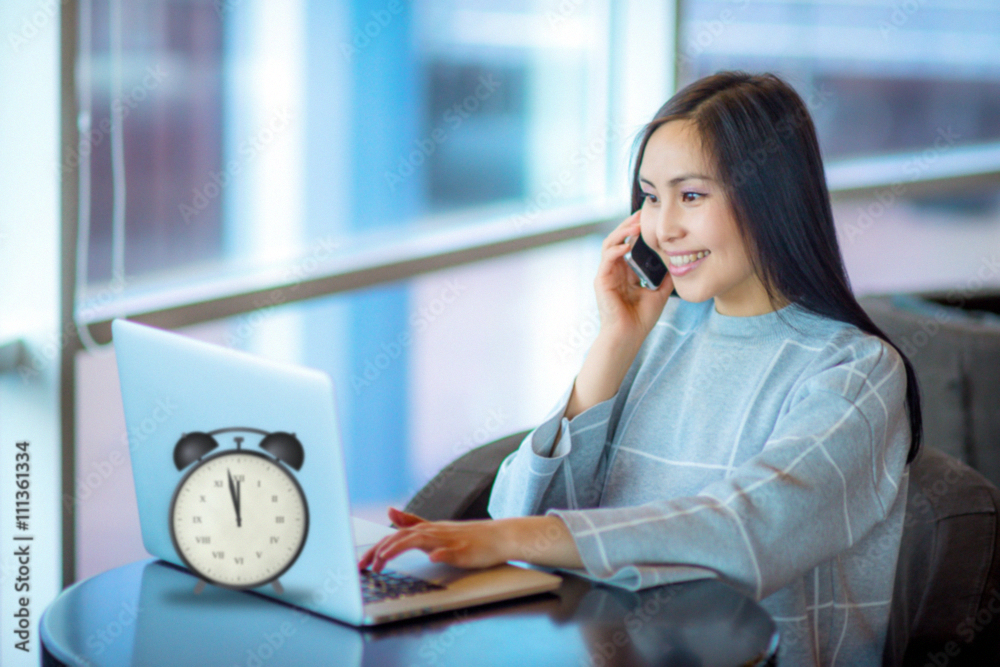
11:58
